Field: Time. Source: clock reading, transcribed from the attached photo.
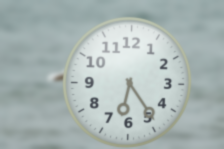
6:24
